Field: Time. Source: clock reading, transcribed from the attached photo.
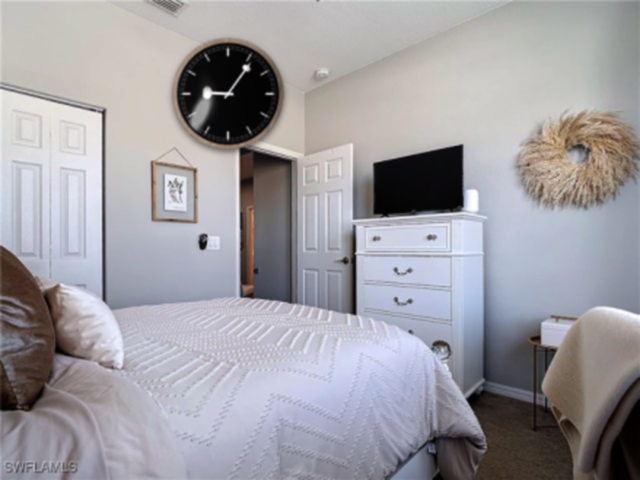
9:06
